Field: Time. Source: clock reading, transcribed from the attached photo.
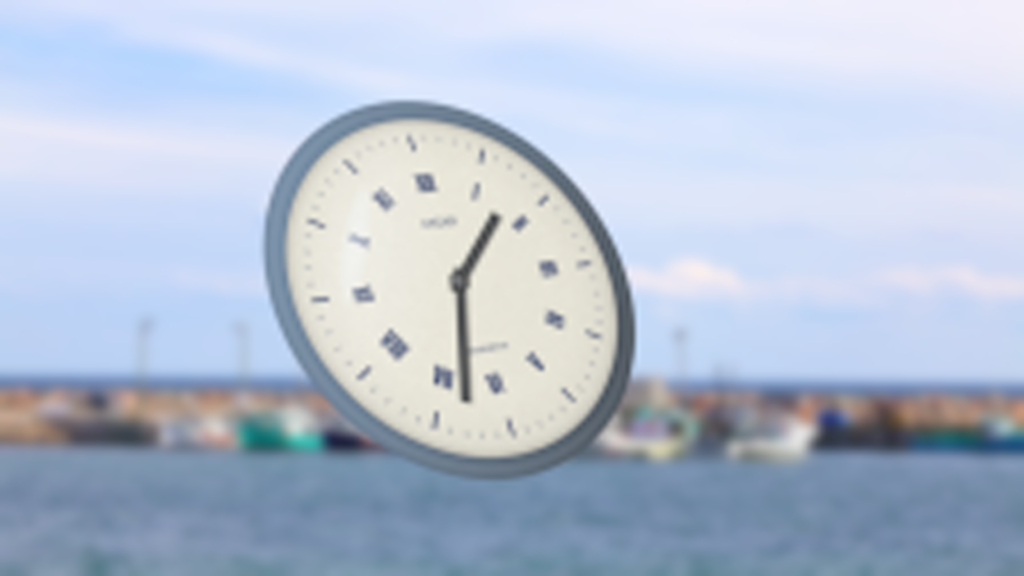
1:33
